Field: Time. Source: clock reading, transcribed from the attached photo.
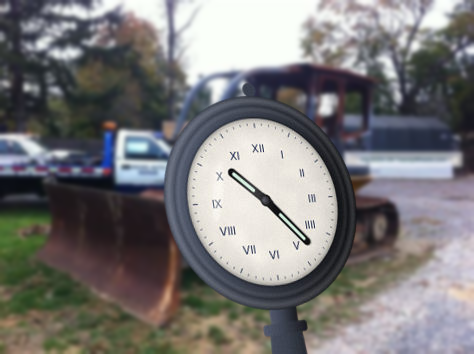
10:23
